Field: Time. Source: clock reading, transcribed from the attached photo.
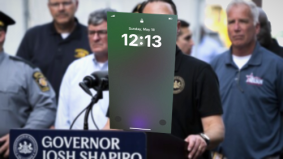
12:13
